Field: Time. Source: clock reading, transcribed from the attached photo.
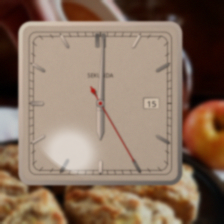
6:00:25
